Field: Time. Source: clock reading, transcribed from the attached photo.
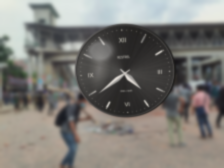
4:39
